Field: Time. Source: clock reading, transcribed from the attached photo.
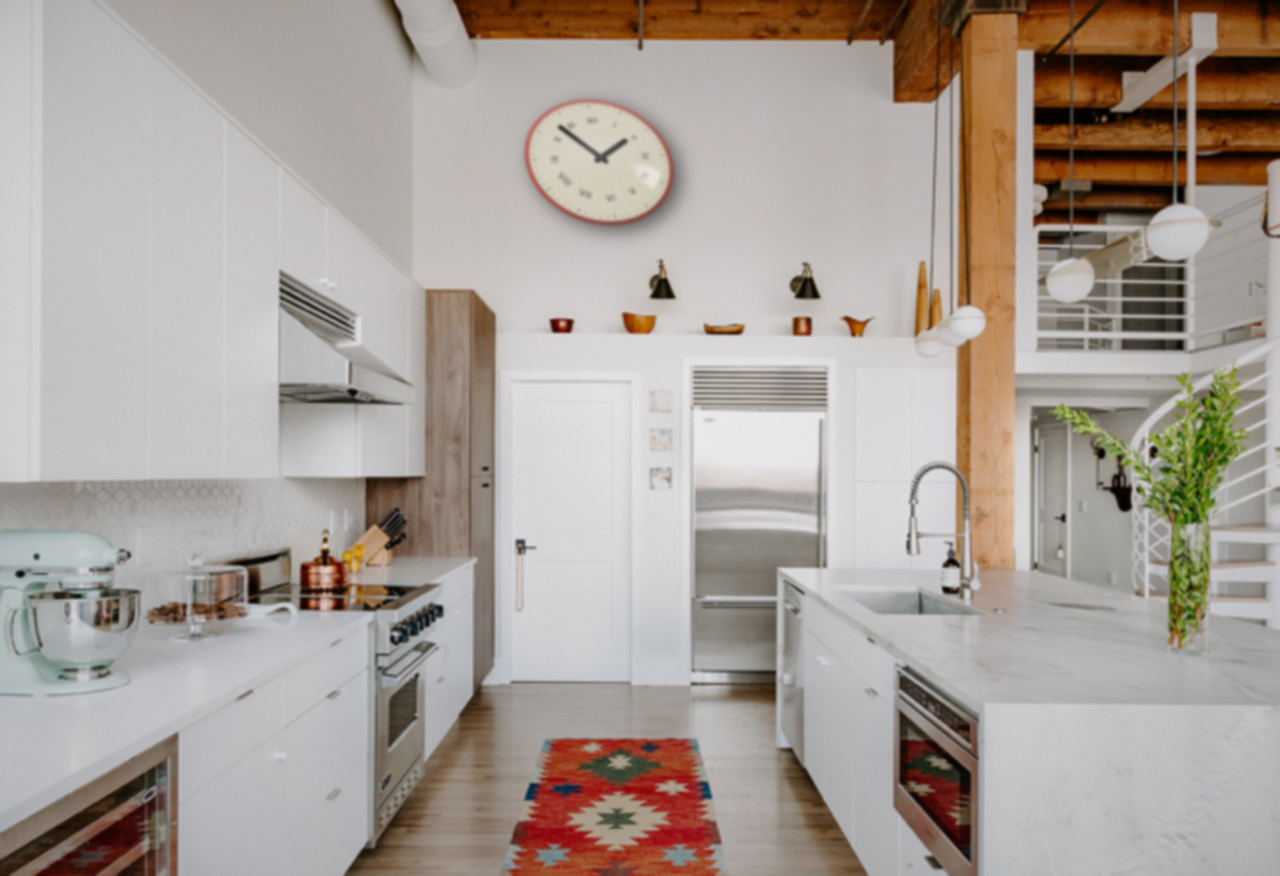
1:53
